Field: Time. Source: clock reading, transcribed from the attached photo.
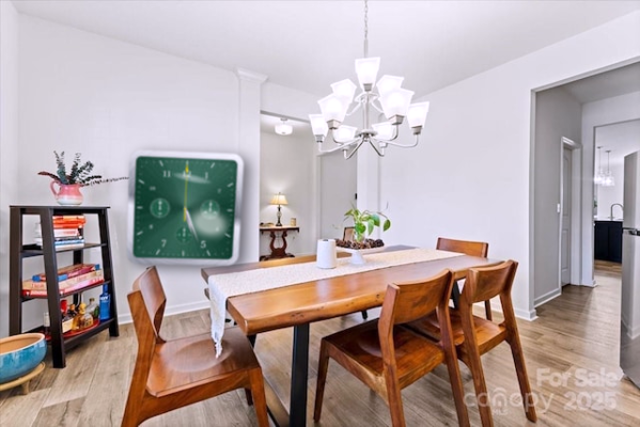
5:26
